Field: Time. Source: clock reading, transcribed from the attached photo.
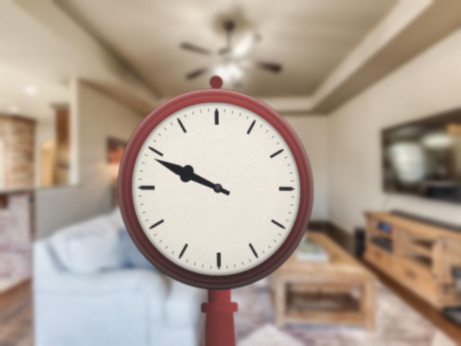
9:49
